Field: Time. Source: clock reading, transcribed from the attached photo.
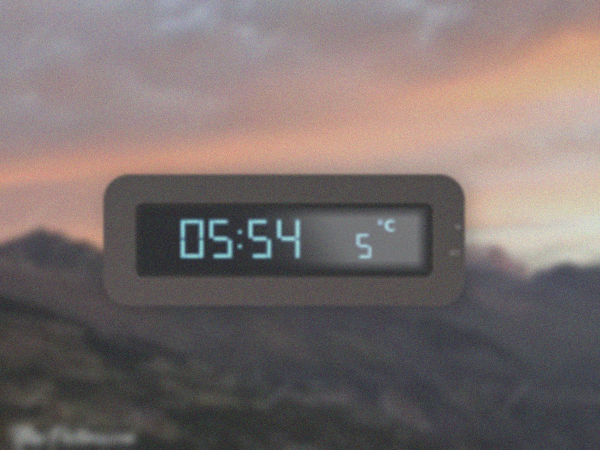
5:54
